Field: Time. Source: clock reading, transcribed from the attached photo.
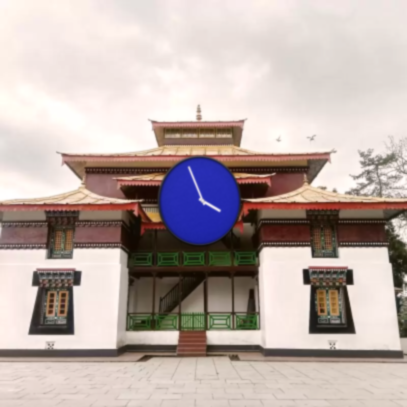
3:56
